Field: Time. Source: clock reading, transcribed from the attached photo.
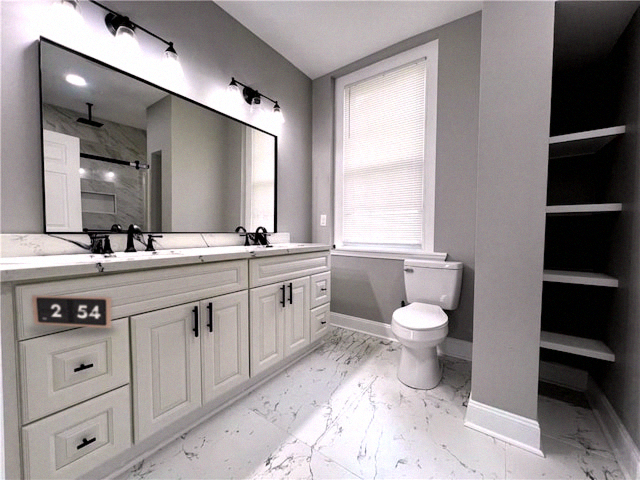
2:54
